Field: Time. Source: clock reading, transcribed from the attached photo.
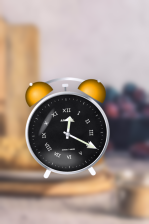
12:20
